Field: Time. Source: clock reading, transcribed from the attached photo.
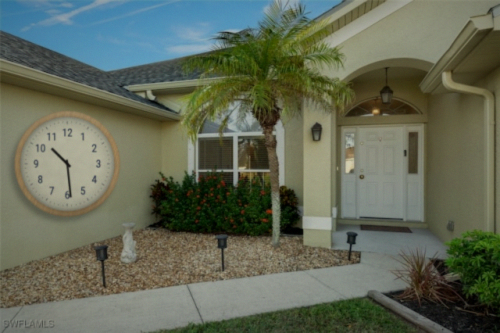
10:29
